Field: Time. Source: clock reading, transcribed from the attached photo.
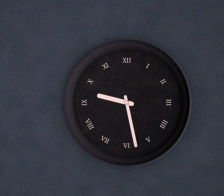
9:28
